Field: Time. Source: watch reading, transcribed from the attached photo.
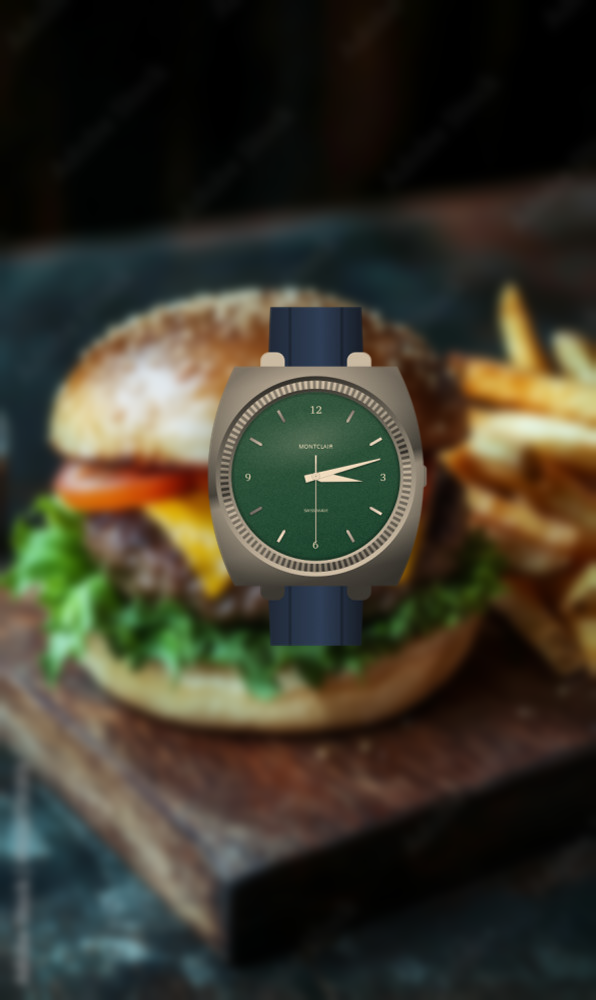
3:12:30
